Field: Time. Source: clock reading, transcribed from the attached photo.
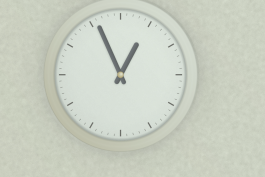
12:56
